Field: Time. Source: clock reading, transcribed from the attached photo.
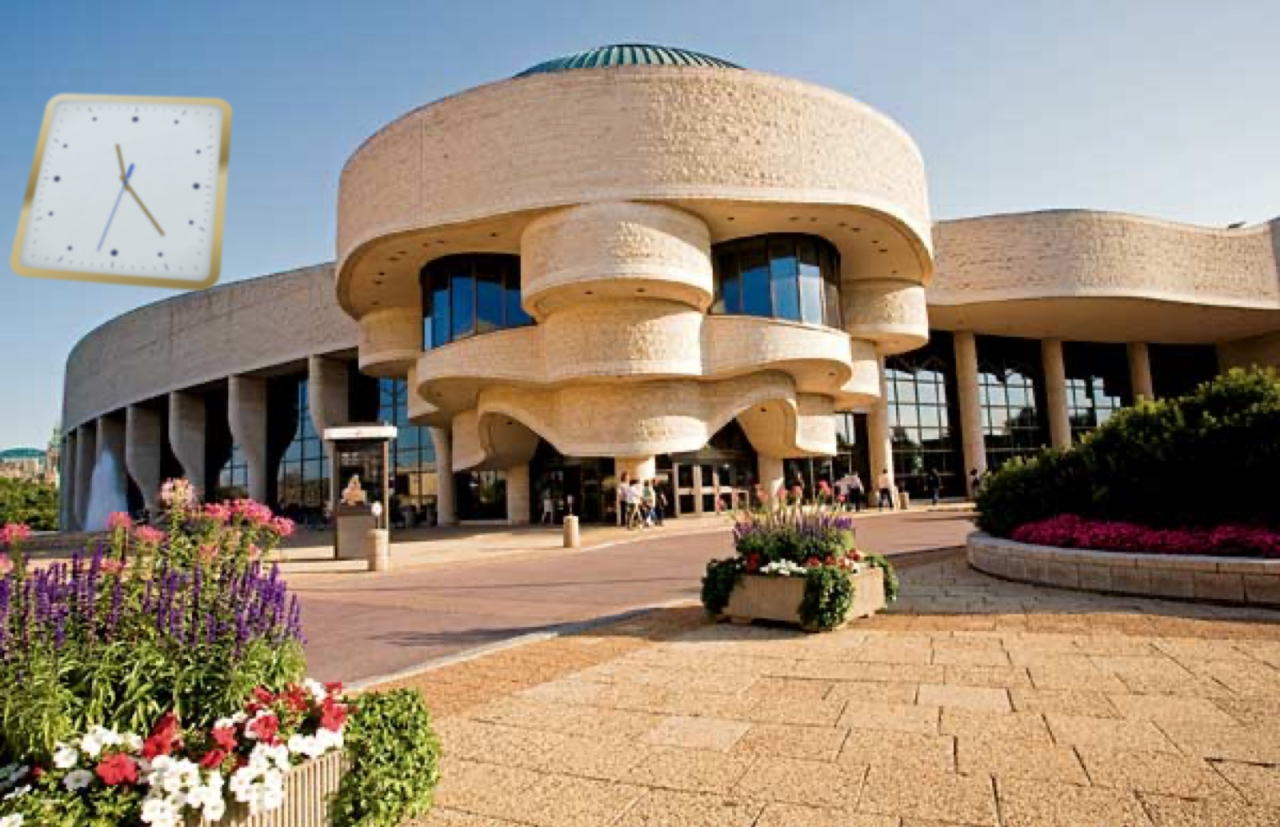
11:23:32
